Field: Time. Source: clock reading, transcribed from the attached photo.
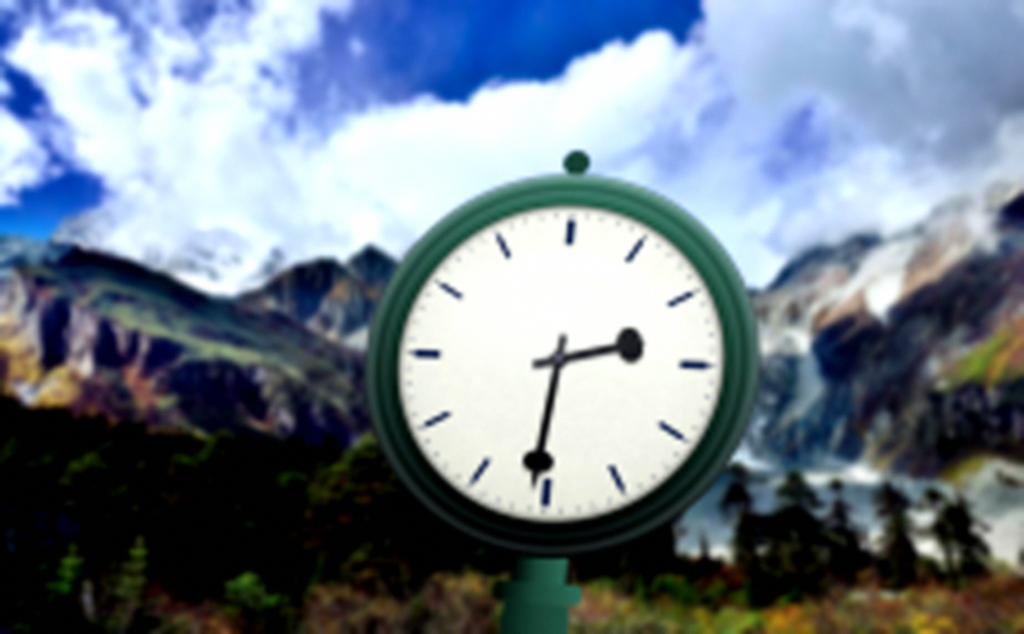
2:31
